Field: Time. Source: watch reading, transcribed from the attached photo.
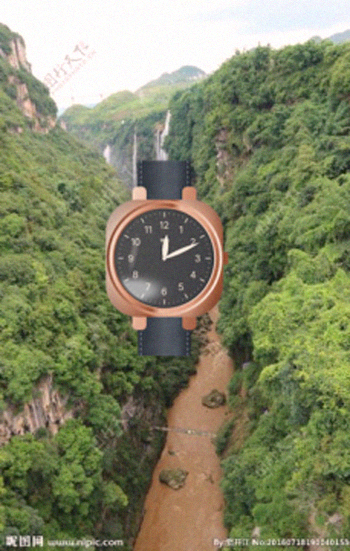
12:11
